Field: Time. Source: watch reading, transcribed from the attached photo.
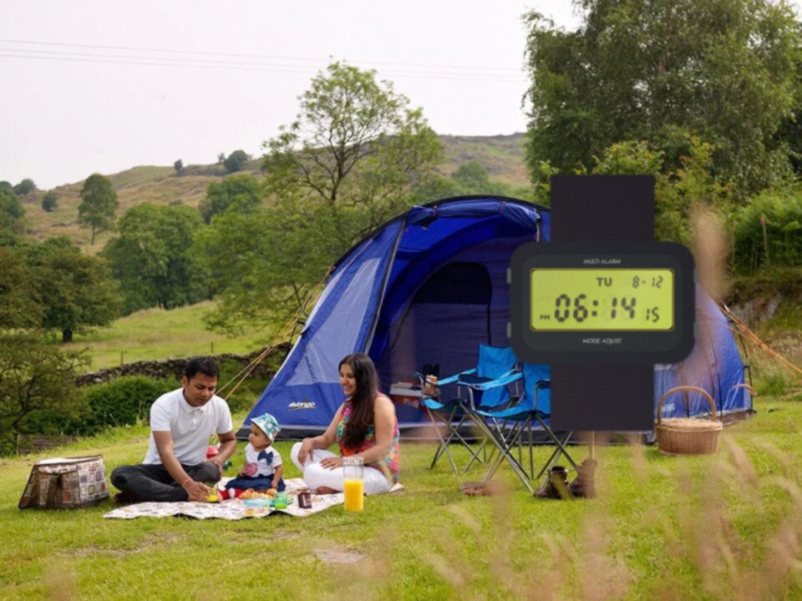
6:14:15
